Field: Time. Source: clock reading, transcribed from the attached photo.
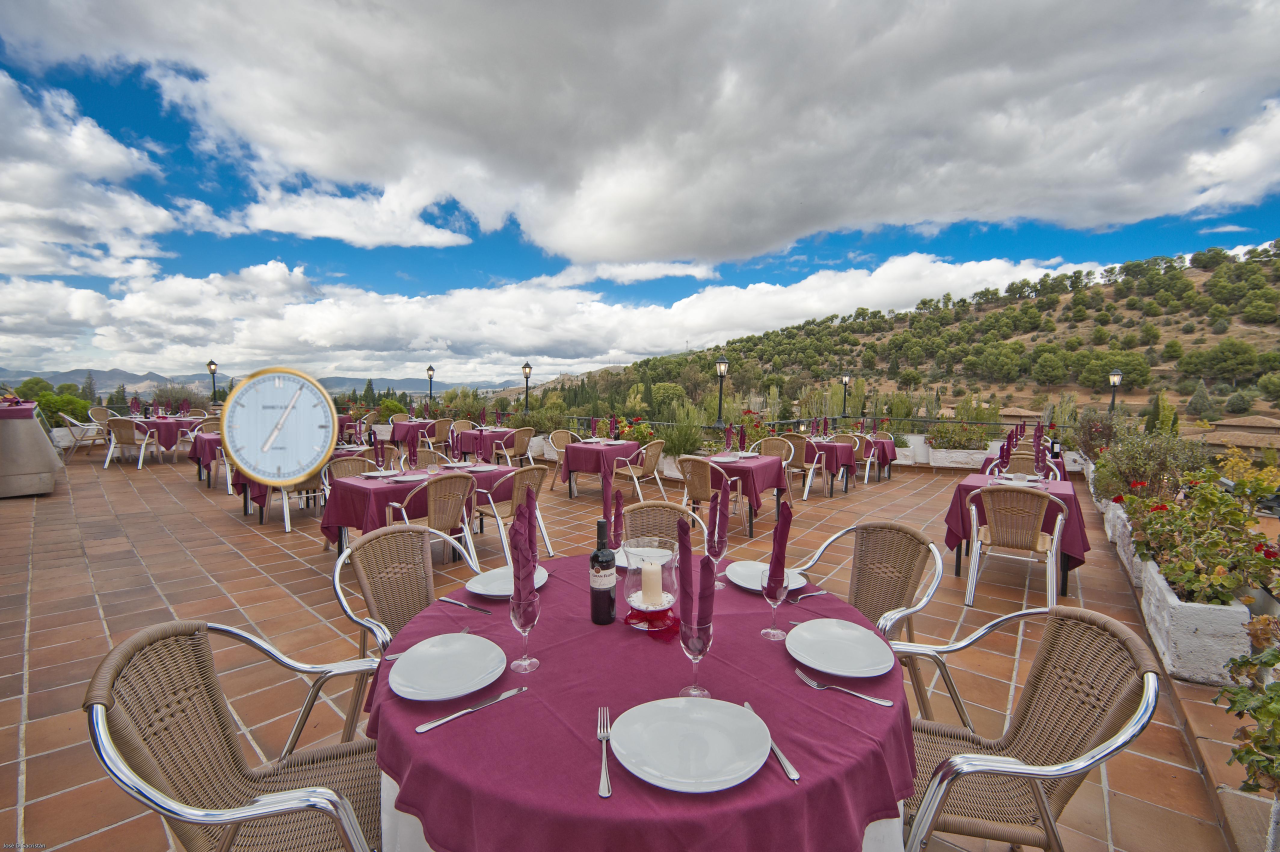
7:05
